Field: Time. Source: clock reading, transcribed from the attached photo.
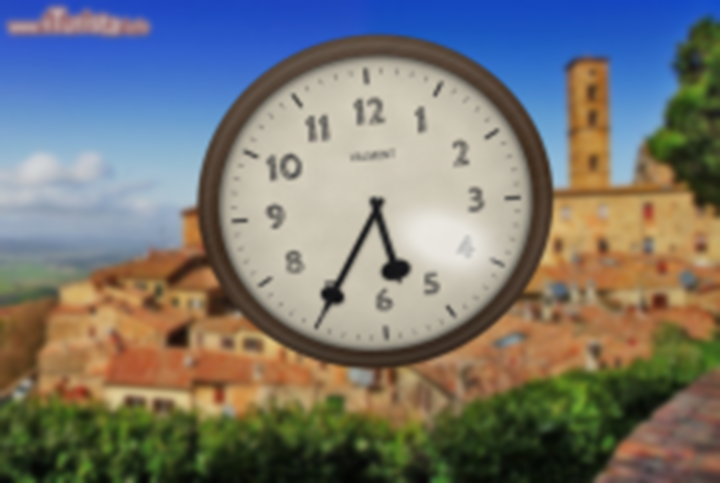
5:35
